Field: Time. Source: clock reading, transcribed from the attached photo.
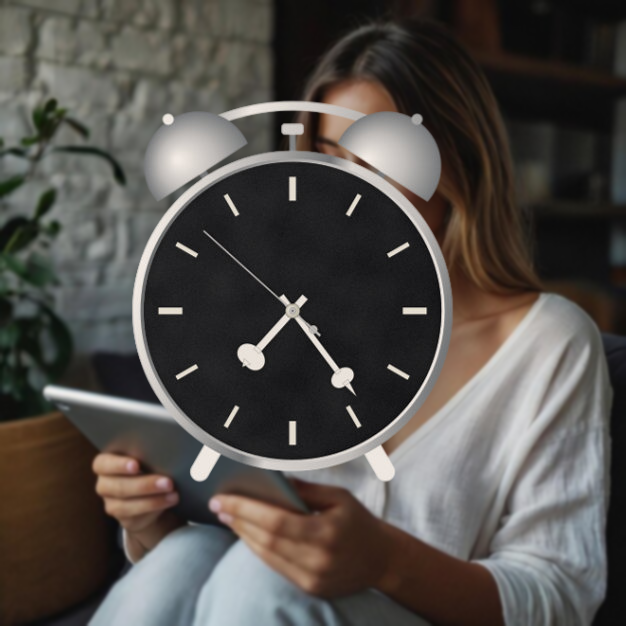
7:23:52
